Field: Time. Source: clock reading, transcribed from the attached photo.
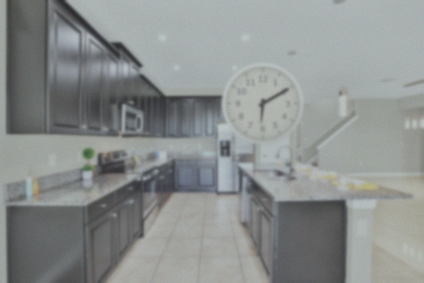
6:10
